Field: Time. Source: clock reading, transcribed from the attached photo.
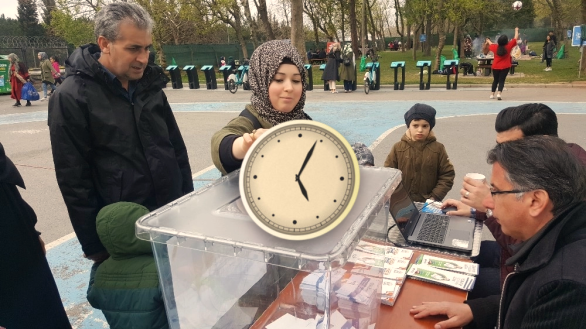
5:04
